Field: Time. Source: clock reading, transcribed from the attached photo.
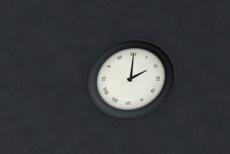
2:00
